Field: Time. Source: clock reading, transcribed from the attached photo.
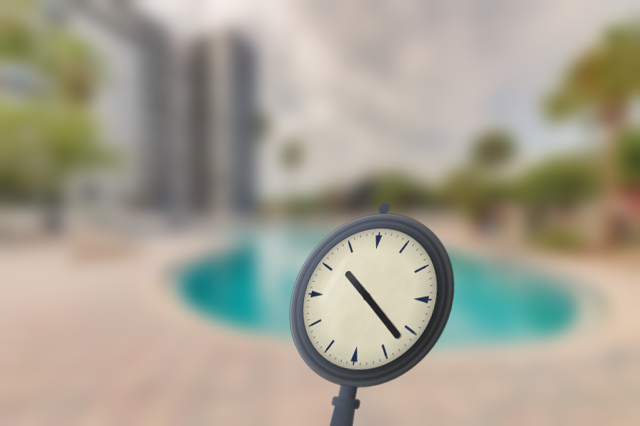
10:22
